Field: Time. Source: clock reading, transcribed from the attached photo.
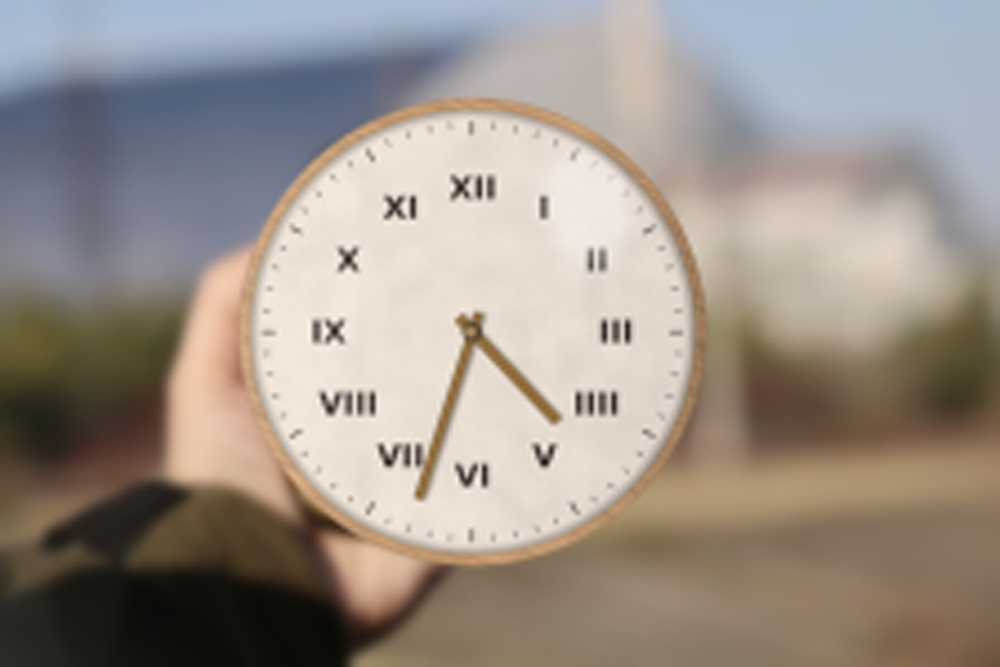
4:33
